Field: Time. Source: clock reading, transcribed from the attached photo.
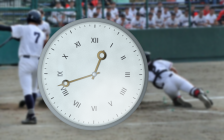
12:42
